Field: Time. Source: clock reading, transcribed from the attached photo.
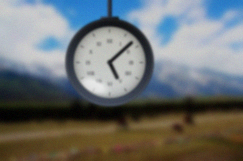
5:08
